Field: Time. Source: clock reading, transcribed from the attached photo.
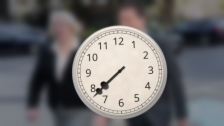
7:38
